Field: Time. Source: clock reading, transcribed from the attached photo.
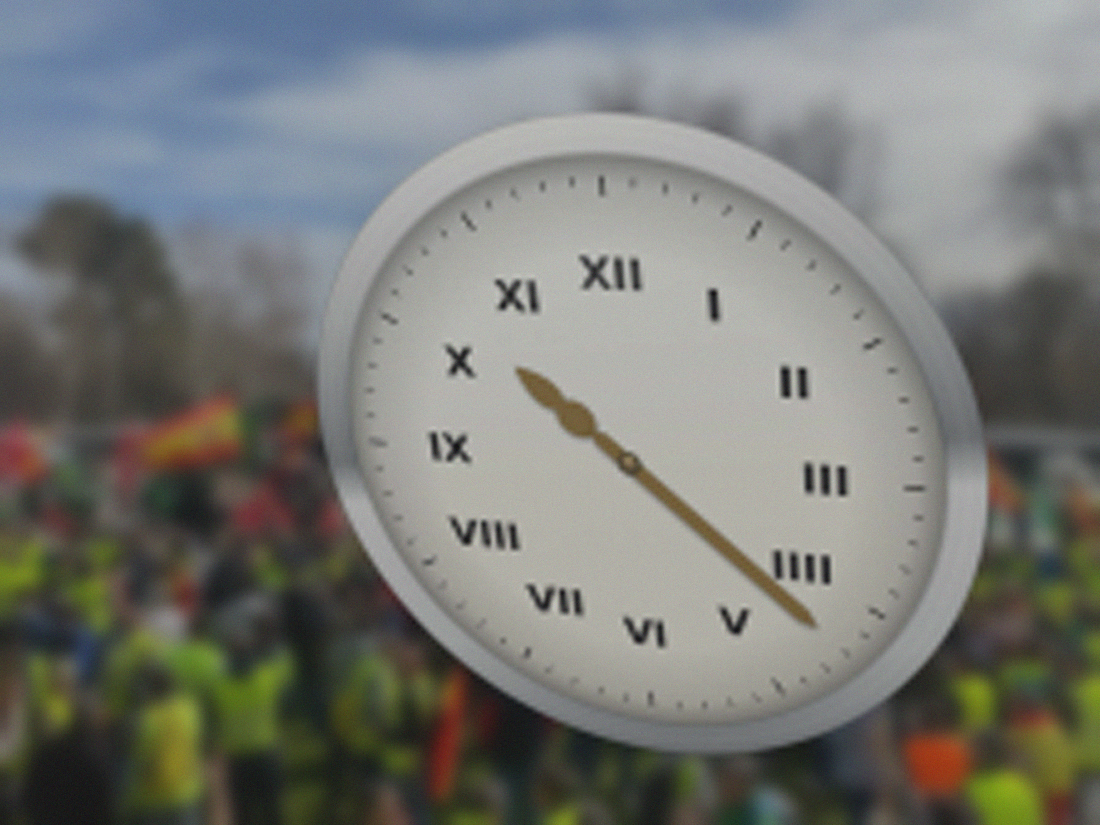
10:22
